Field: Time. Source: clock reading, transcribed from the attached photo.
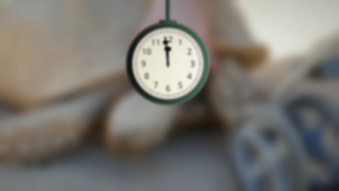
11:59
